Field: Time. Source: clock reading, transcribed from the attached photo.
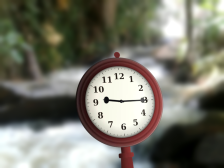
9:15
